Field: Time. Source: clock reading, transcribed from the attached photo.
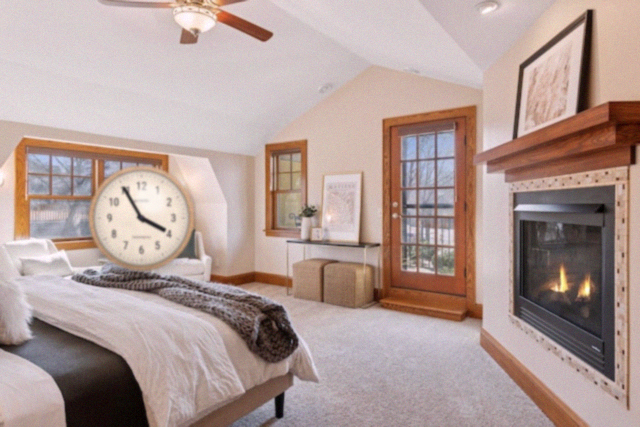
3:55
